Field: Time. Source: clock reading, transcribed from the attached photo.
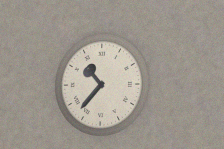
10:37
